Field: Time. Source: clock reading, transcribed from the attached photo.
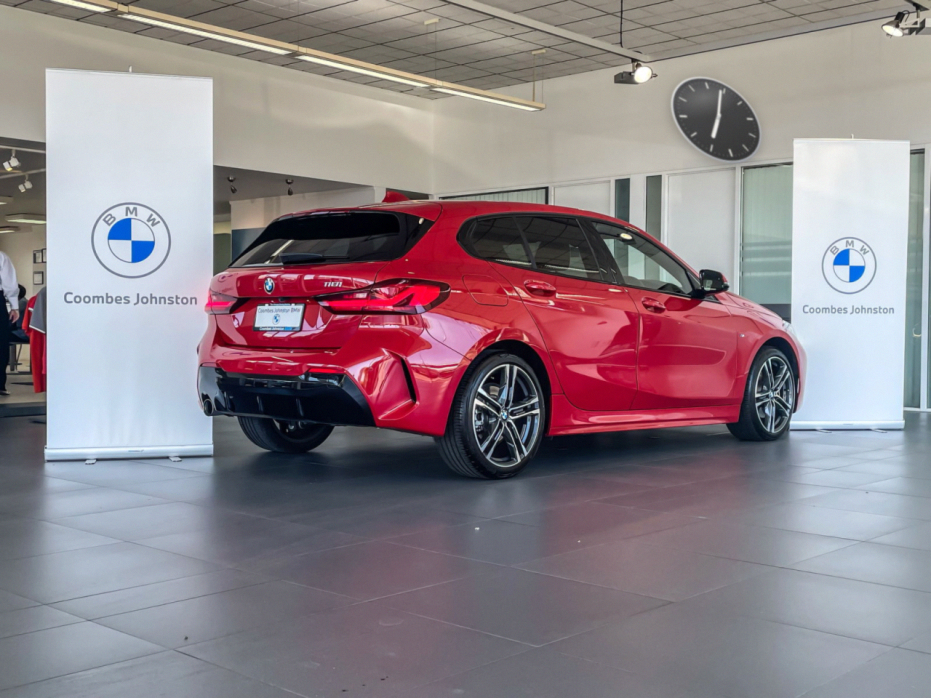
7:04
